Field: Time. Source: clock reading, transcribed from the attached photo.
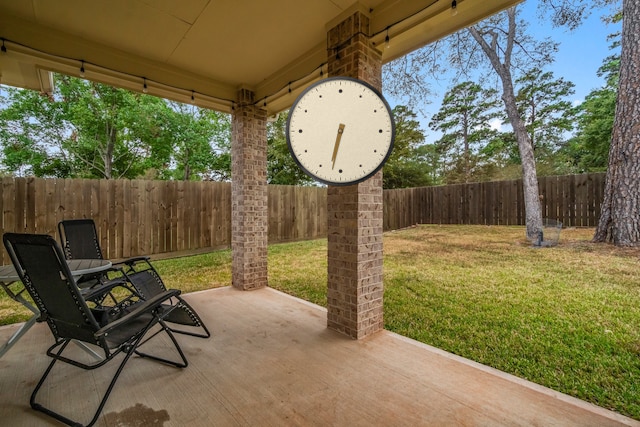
6:32
